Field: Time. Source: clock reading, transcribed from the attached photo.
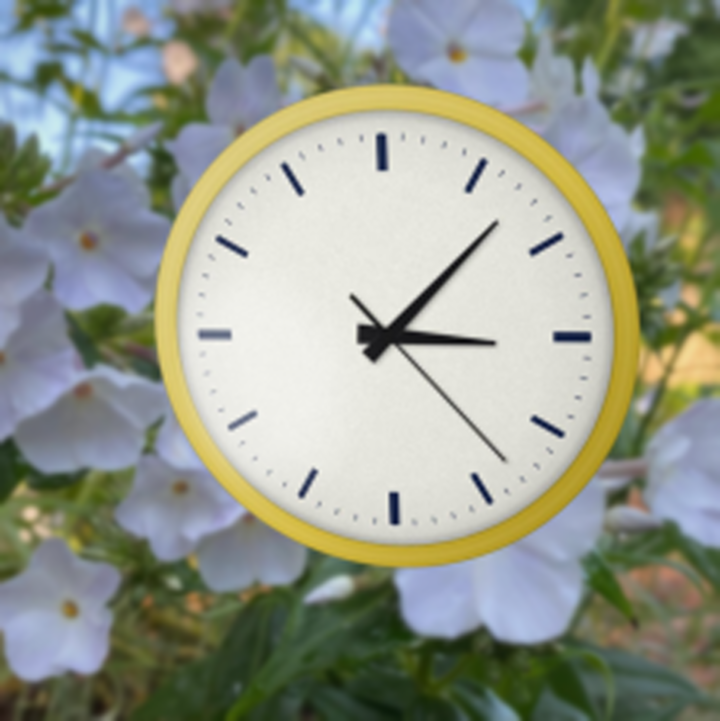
3:07:23
